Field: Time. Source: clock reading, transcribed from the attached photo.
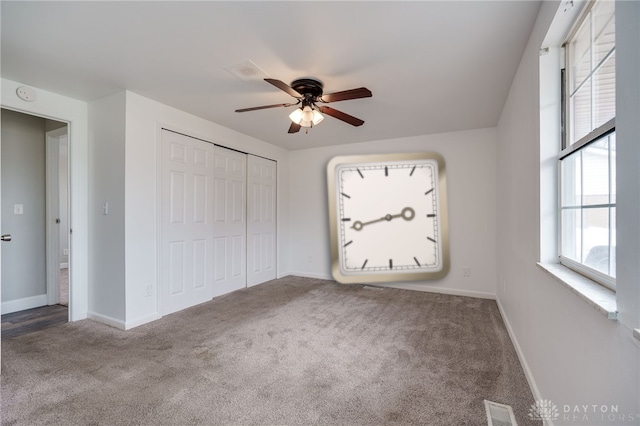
2:43
